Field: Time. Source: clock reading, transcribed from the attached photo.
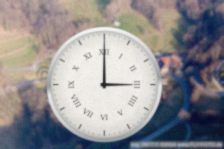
3:00
